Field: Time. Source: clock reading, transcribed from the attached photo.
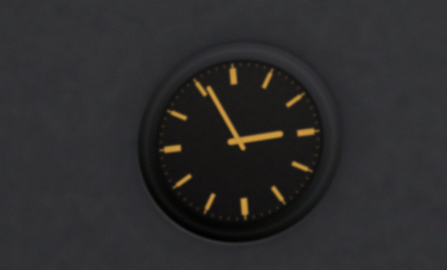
2:56
